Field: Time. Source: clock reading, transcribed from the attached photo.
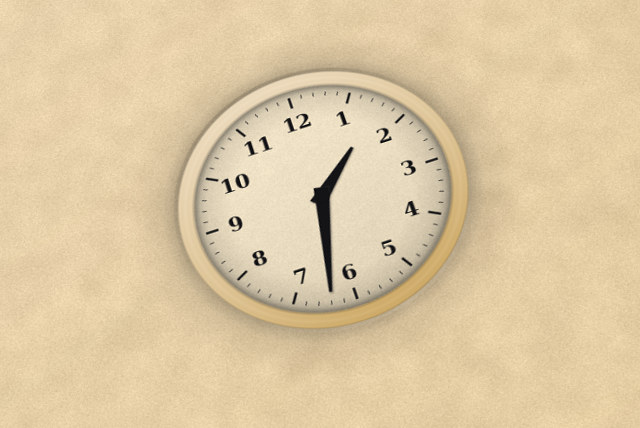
1:32
